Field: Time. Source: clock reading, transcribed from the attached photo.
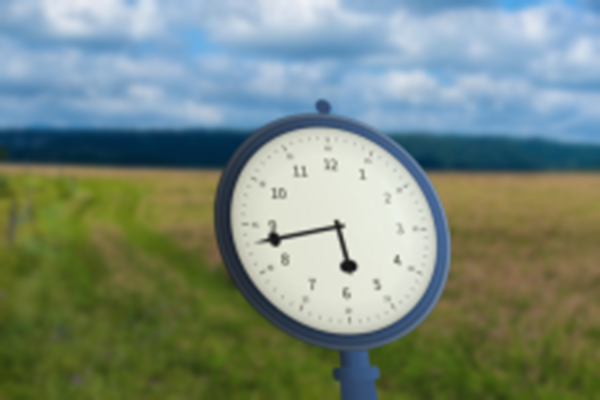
5:43
